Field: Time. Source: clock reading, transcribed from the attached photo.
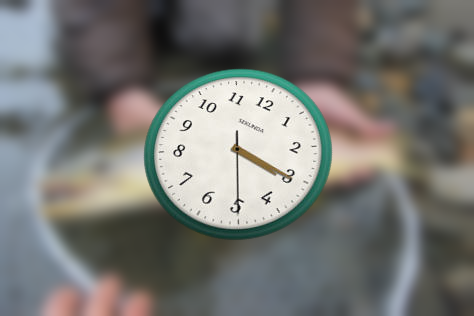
3:15:25
